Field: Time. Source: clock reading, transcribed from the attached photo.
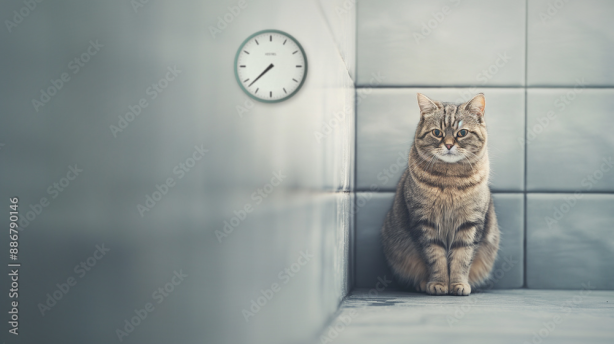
7:38
